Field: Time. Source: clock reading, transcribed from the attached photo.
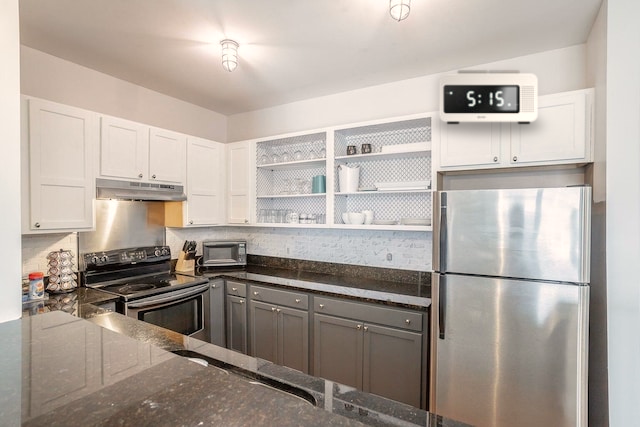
5:15
